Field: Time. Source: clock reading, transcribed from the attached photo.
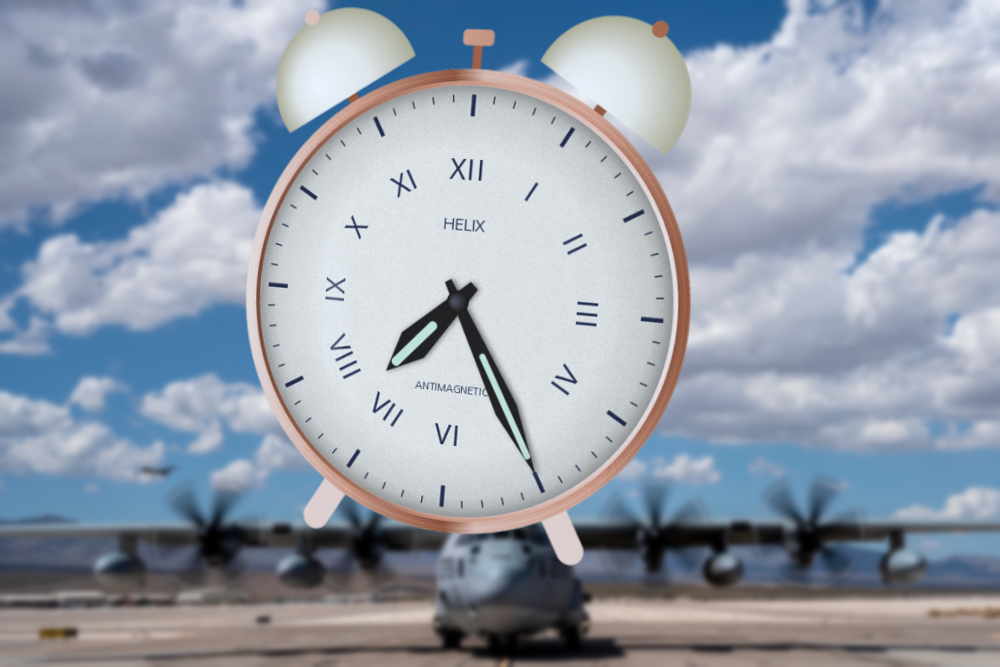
7:25
